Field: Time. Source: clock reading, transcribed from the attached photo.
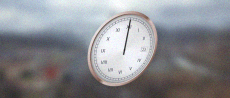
12:00
